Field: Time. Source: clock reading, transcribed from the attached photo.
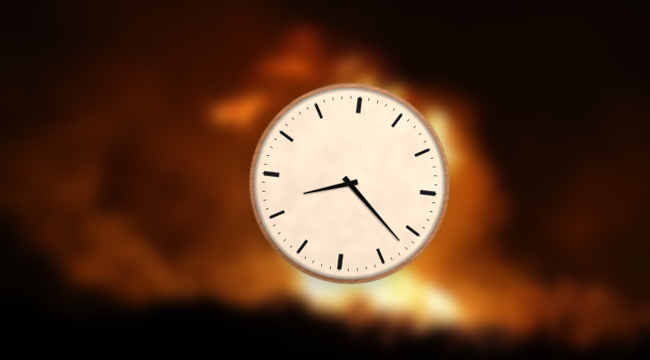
8:22
